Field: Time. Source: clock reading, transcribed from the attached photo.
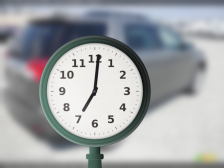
7:01
